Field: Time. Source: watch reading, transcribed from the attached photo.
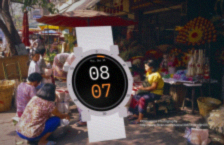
8:07
